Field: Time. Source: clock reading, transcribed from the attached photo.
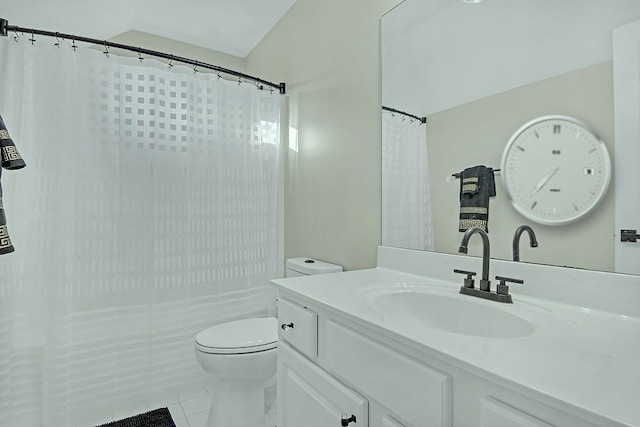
7:37
